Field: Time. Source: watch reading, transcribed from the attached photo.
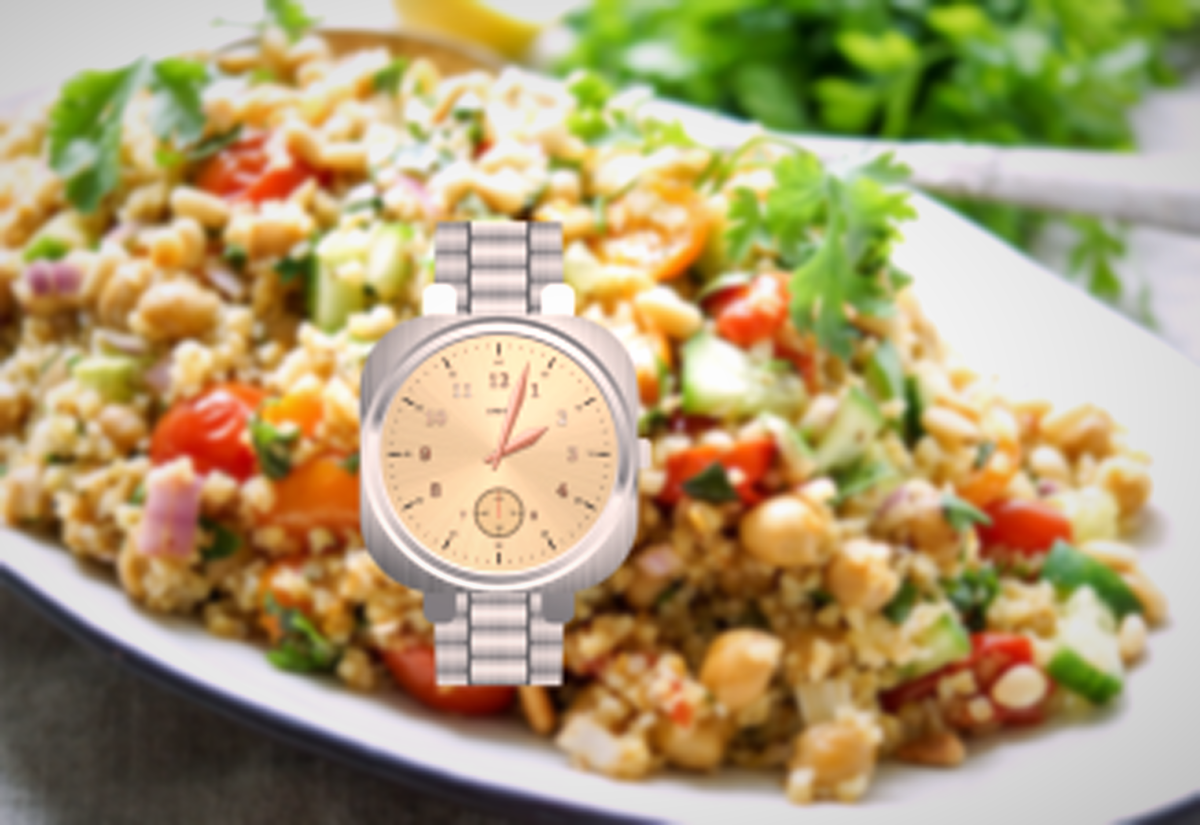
2:03
